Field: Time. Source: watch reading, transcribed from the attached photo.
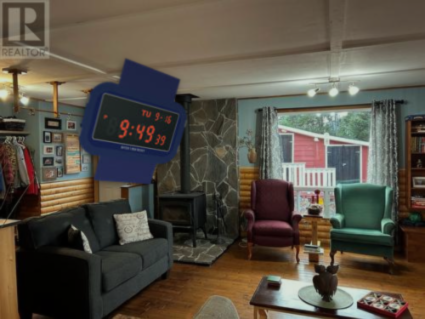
9:49:39
